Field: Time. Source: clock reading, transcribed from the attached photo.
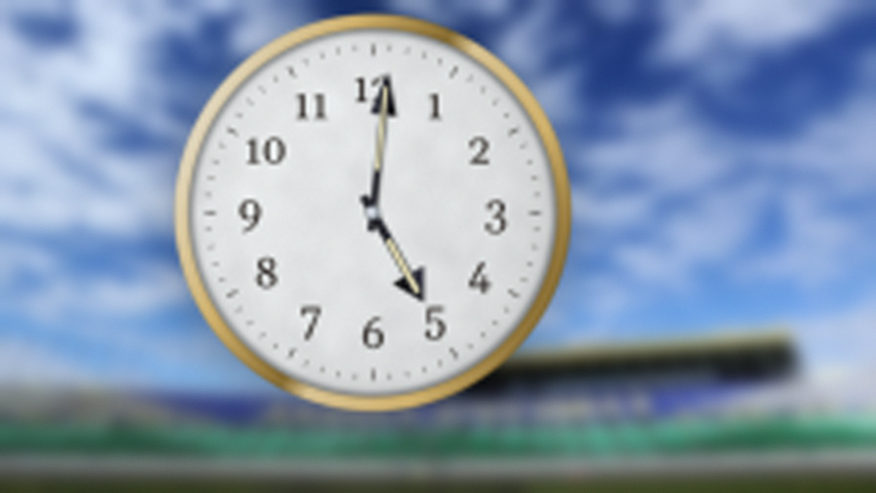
5:01
